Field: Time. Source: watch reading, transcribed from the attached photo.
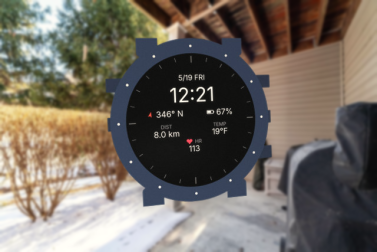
12:21
